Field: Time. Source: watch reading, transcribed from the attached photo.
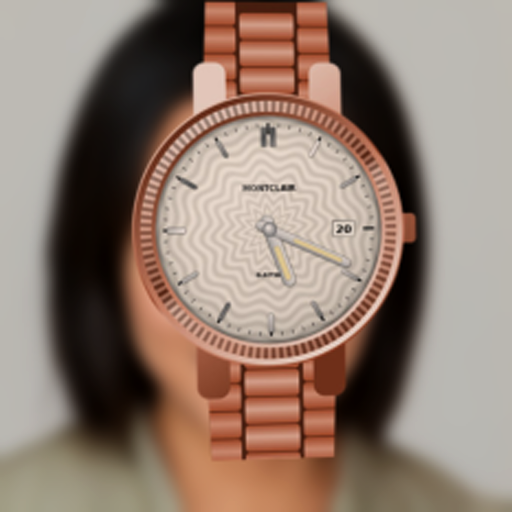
5:19
